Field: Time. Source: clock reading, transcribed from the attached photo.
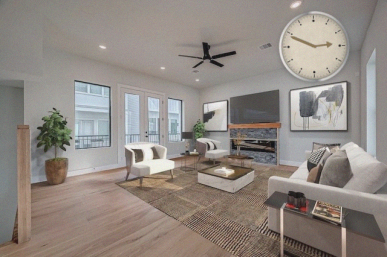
2:49
